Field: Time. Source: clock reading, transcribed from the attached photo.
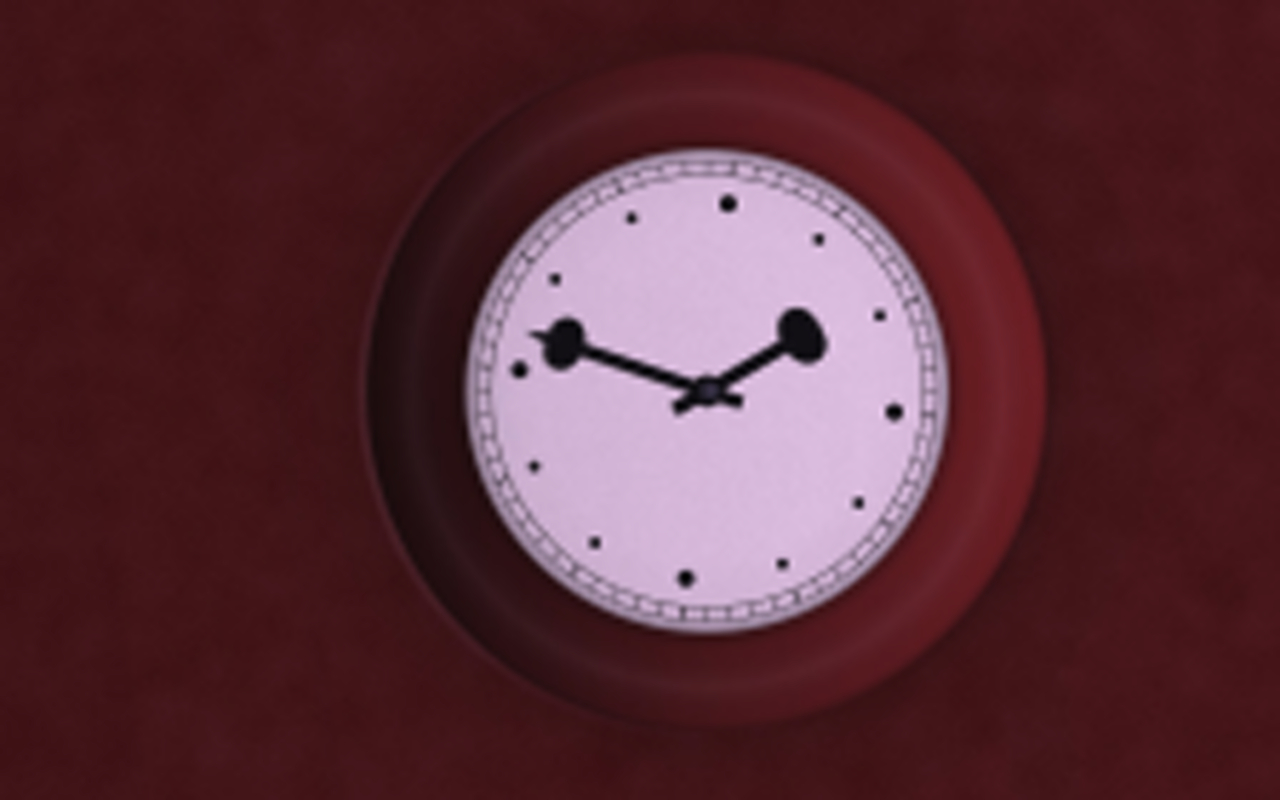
1:47
